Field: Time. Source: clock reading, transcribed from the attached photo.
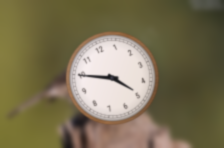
4:50
